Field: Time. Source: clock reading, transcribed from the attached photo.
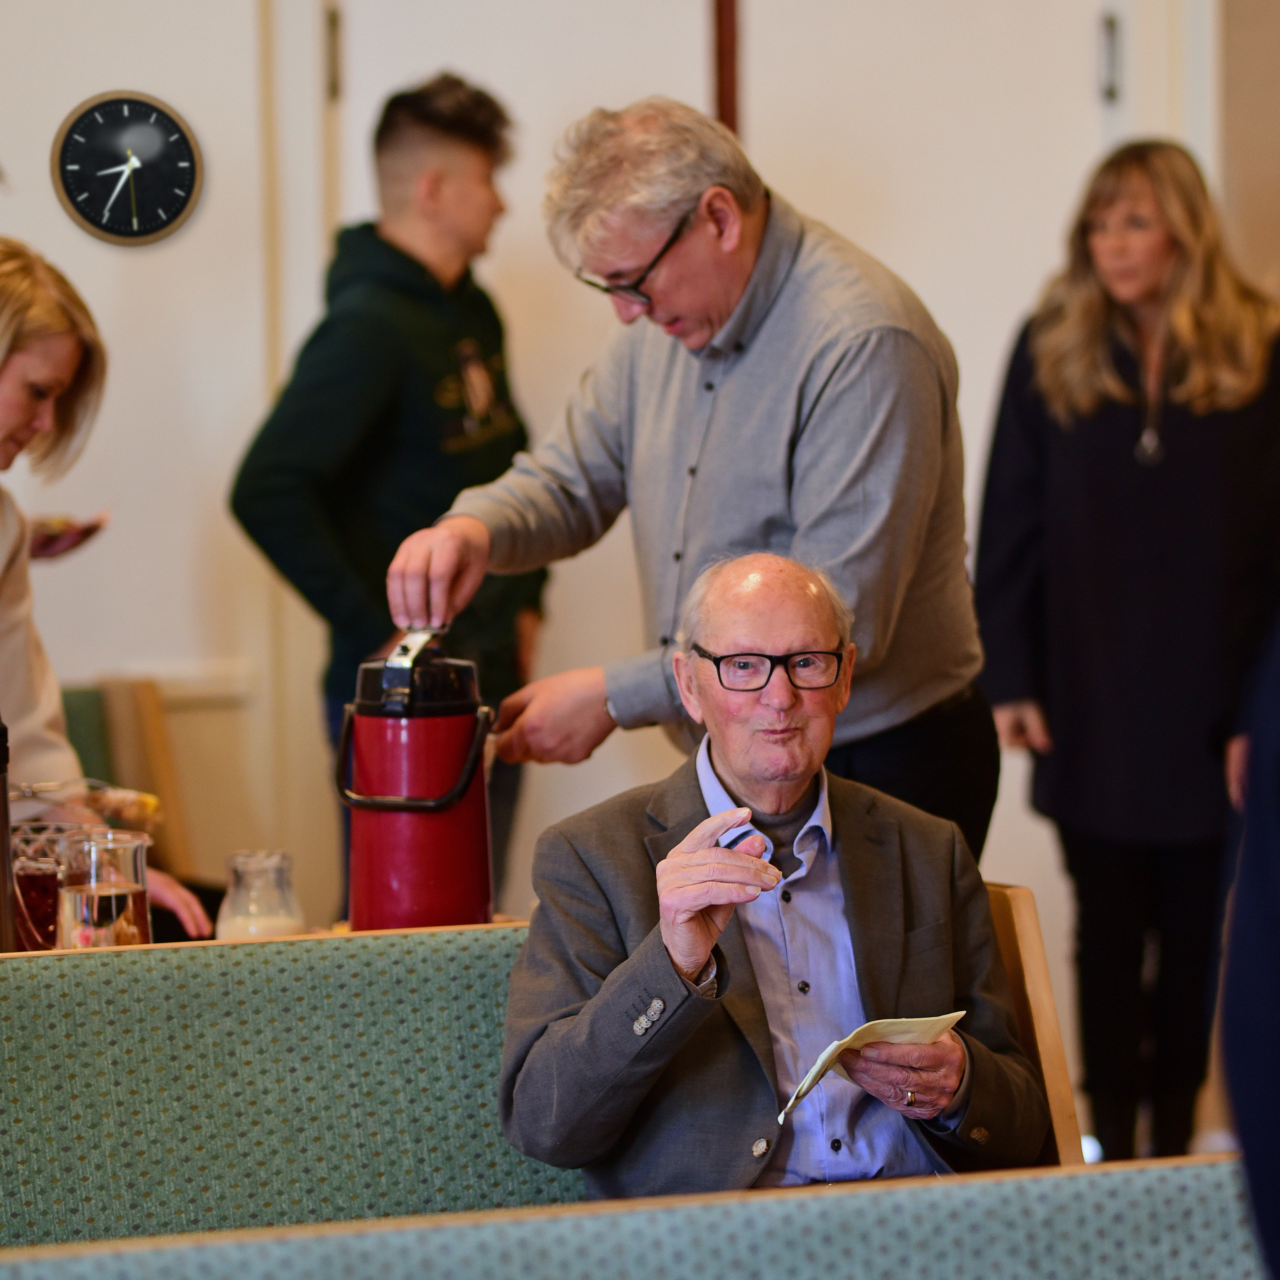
8:35:30
